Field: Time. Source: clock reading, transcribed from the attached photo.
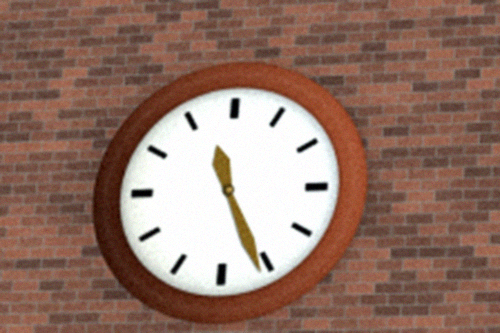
11:26
